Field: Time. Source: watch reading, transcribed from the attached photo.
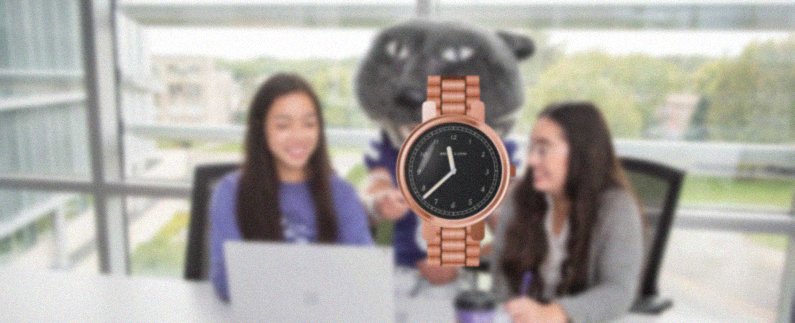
11:38
